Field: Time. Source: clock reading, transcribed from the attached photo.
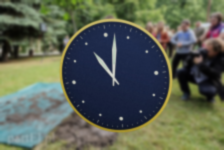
11:02
